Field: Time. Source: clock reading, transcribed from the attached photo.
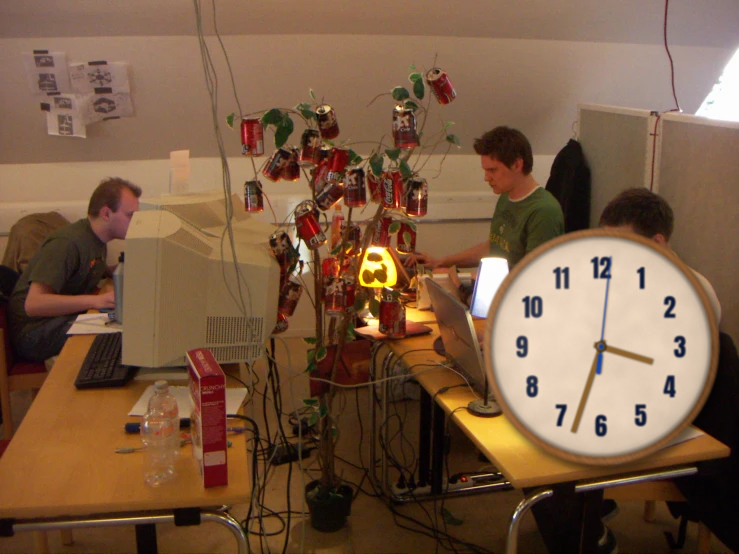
3:33:01
